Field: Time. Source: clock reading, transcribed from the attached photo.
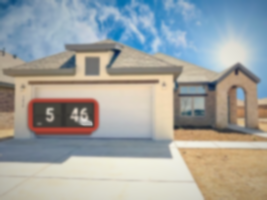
5:46
